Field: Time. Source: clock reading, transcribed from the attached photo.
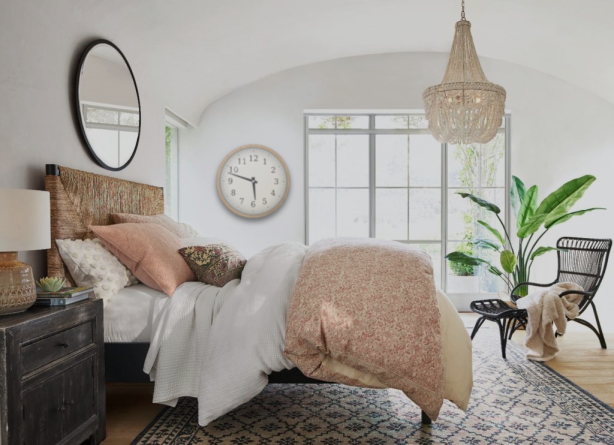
5:48
